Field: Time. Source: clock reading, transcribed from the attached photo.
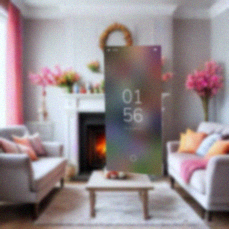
1:56
